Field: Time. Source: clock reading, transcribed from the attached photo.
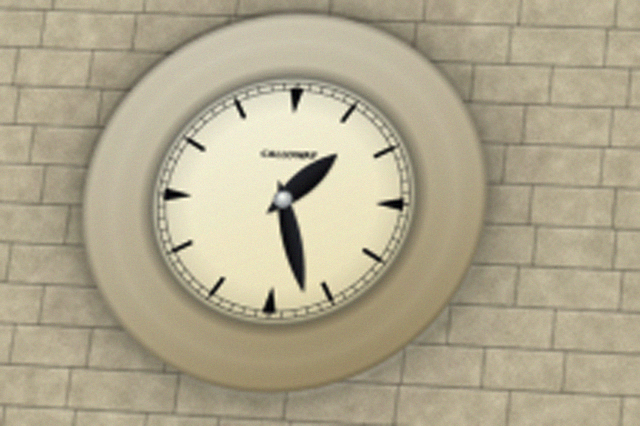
1:27
